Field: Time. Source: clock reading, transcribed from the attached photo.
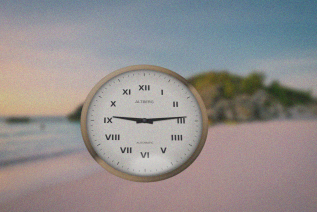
9:14
